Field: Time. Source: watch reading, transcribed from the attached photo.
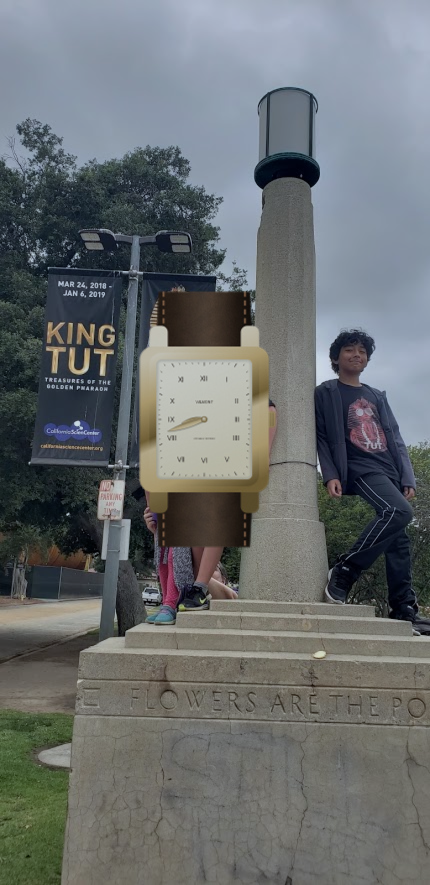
8:42
